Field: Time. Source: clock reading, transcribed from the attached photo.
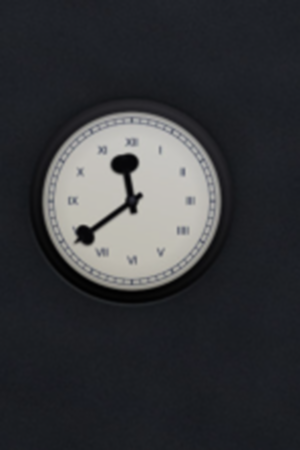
11:39
